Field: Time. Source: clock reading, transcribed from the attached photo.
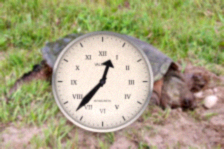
12:37
